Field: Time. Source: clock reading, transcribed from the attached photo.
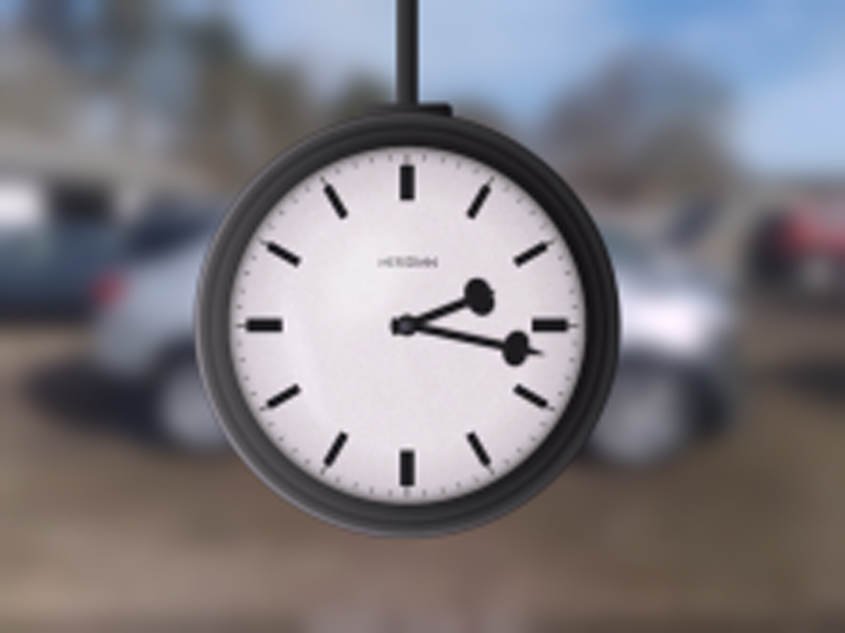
2:17
